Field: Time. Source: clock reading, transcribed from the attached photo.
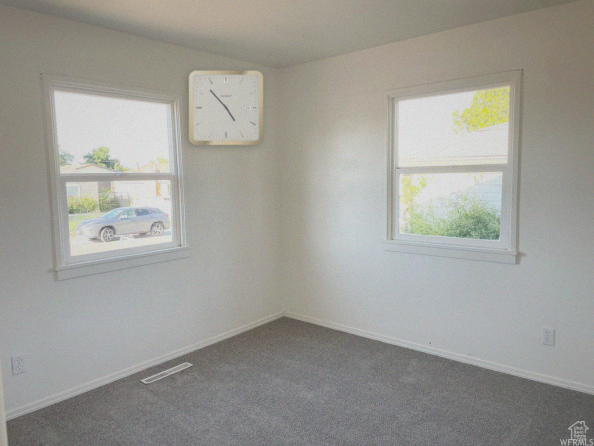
4:53
